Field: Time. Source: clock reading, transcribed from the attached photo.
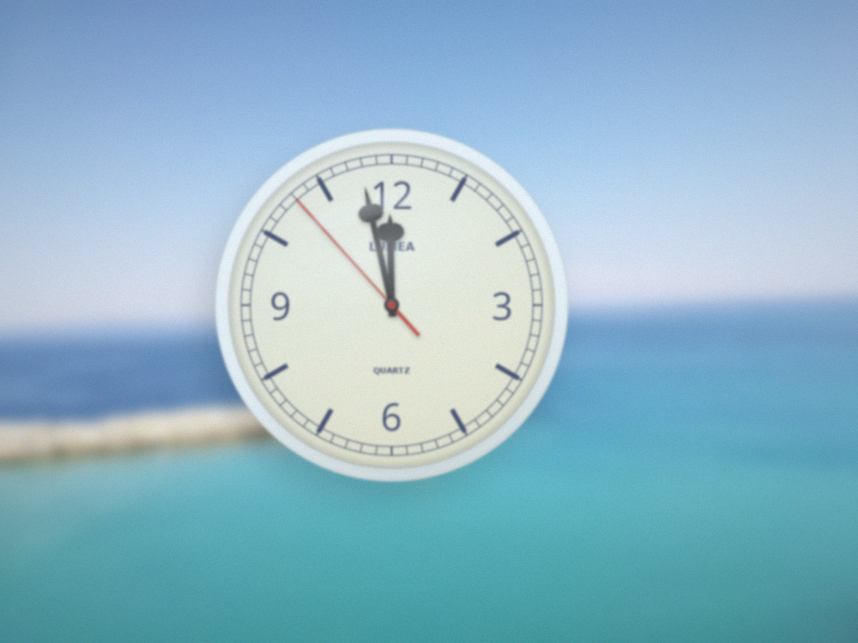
11:57:53
